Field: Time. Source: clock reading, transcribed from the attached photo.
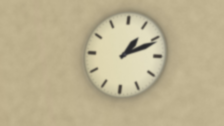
1:11
